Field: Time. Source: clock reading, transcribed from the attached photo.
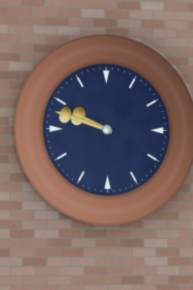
9:48
